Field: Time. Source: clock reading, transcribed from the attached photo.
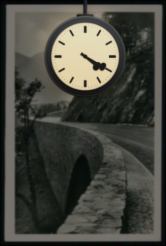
4:20
